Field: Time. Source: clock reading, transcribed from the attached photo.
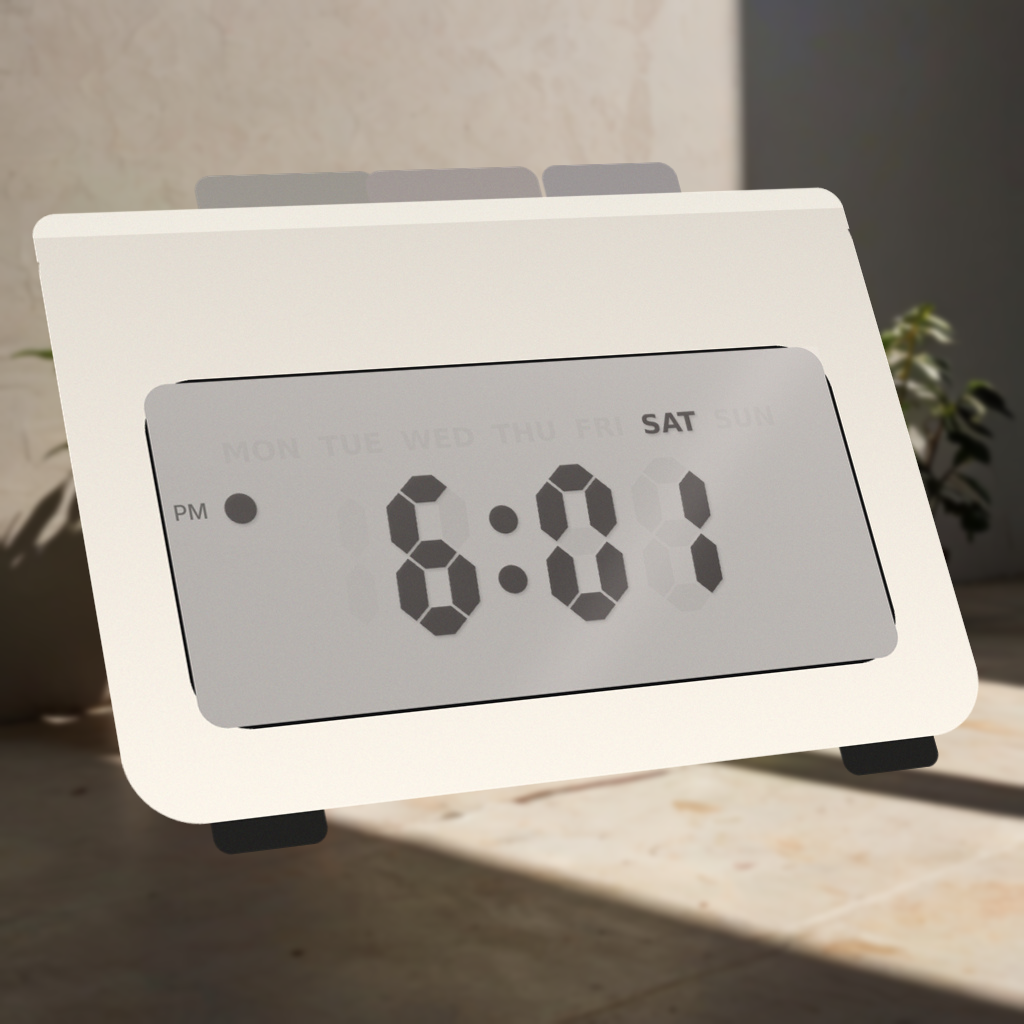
6:01
